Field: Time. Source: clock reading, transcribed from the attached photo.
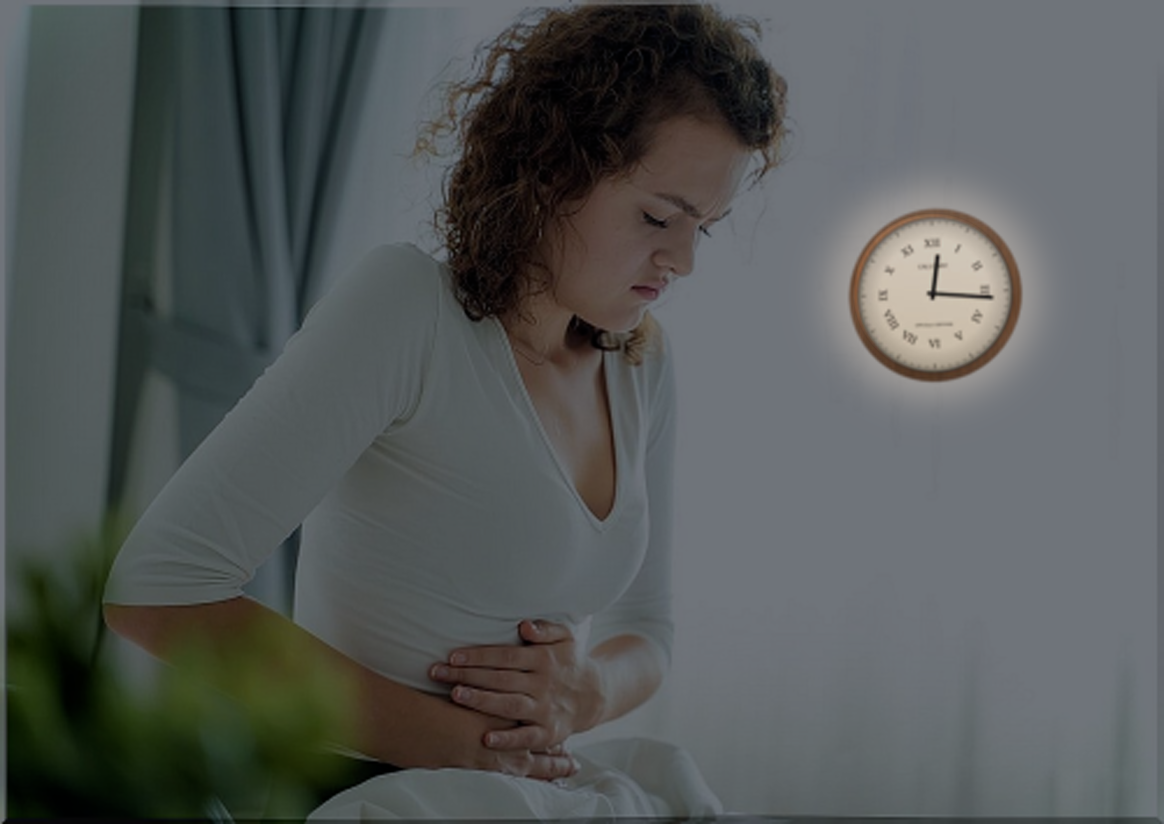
12:16
